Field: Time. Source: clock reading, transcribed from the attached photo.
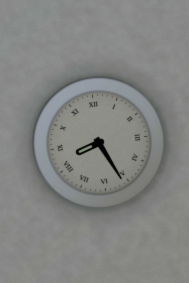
8:26
